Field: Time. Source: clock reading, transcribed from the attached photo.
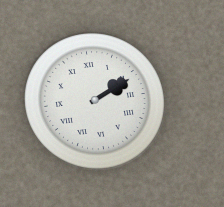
2:11
